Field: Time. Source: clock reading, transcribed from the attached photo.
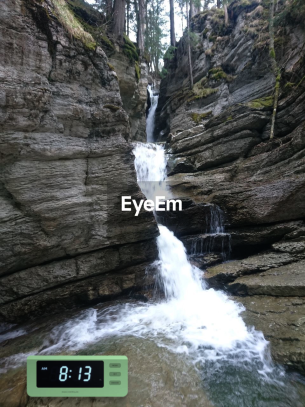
8:13
